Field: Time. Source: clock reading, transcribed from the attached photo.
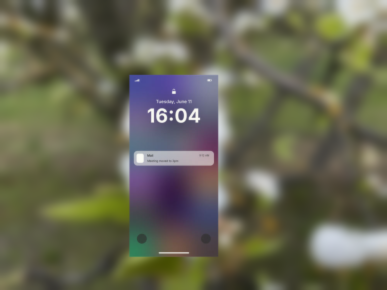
16:04
